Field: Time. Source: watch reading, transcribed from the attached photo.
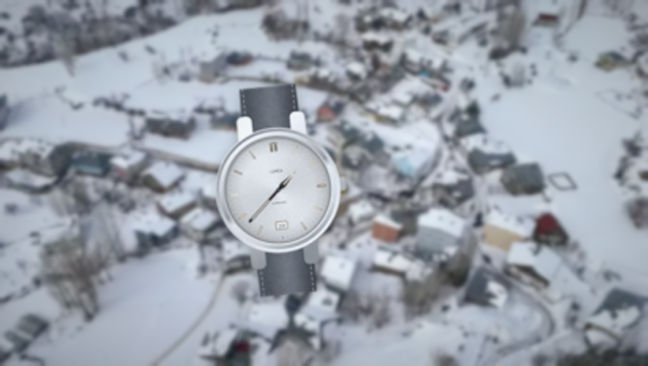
1:38
